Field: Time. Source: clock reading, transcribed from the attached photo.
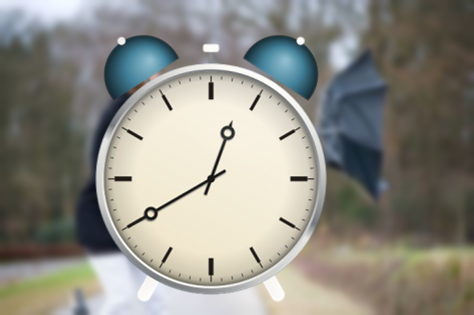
12:40
